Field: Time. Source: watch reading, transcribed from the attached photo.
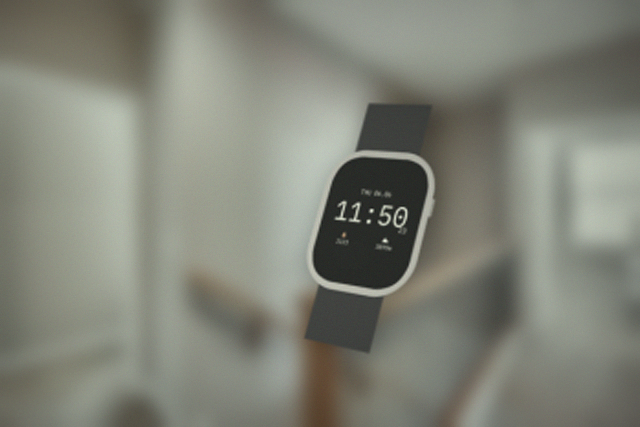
11:50
